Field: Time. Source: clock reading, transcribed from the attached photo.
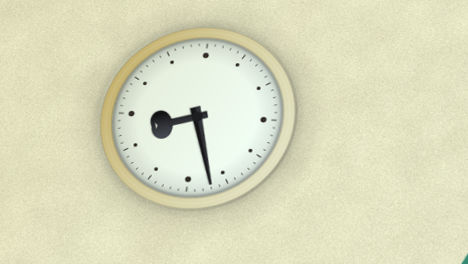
8:27
